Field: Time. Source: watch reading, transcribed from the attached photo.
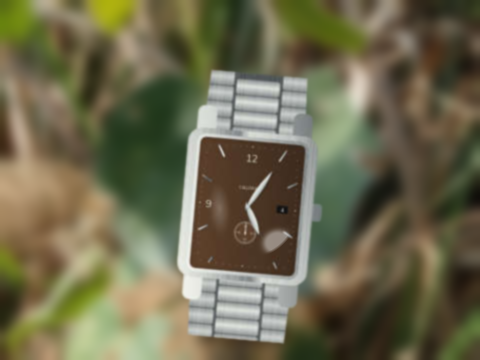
5:05
